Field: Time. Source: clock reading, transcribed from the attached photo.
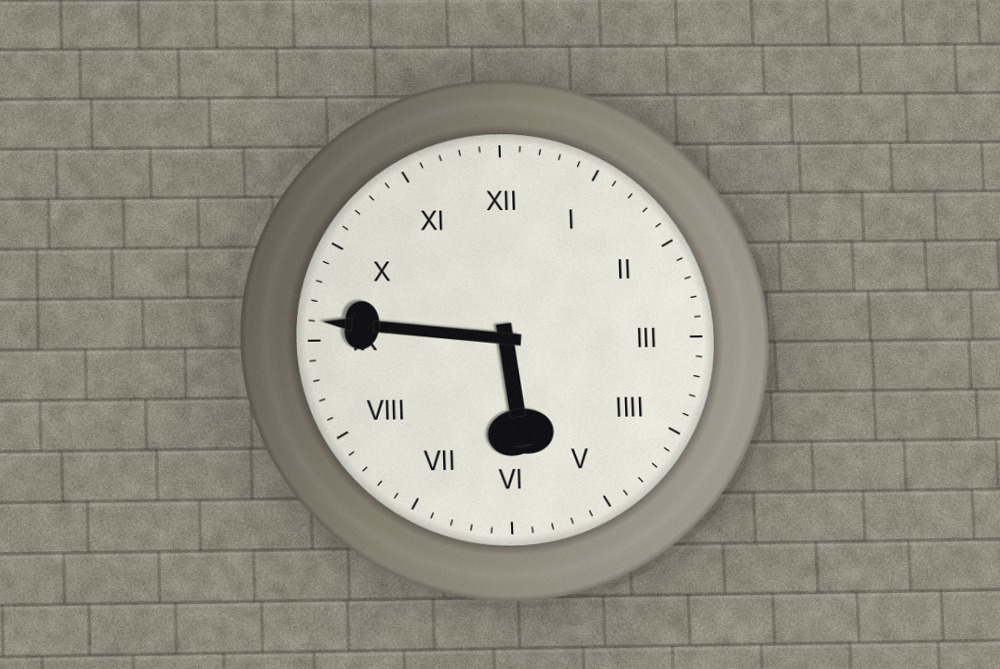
5:46
